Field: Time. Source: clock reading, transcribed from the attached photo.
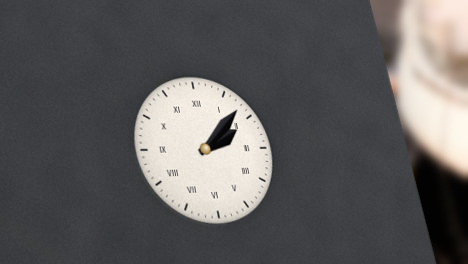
2:08
